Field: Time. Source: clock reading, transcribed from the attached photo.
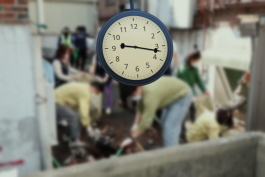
9:17
